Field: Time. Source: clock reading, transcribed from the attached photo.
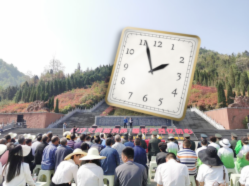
1:56
